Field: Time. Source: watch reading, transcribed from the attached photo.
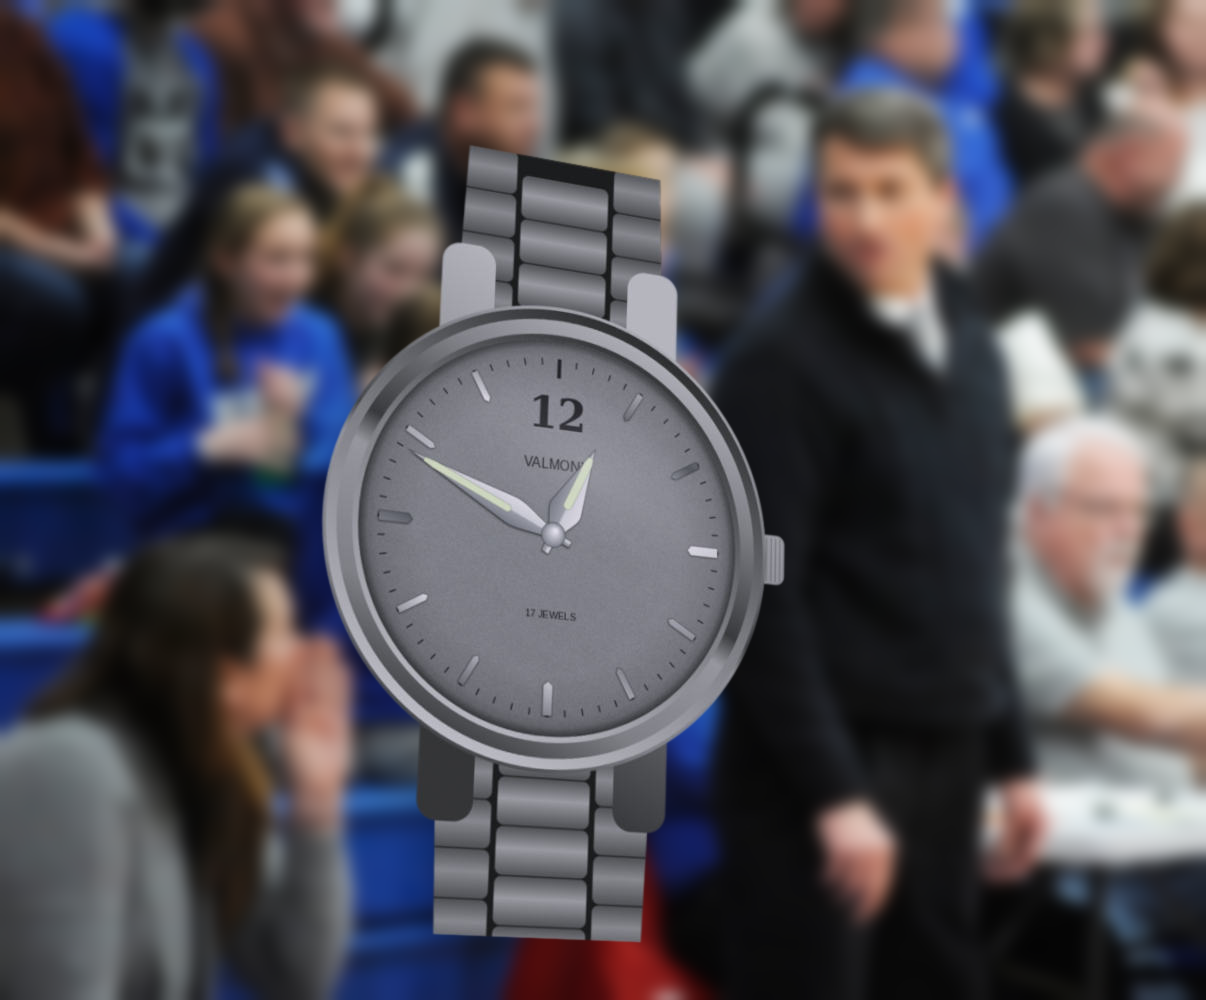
12:49
